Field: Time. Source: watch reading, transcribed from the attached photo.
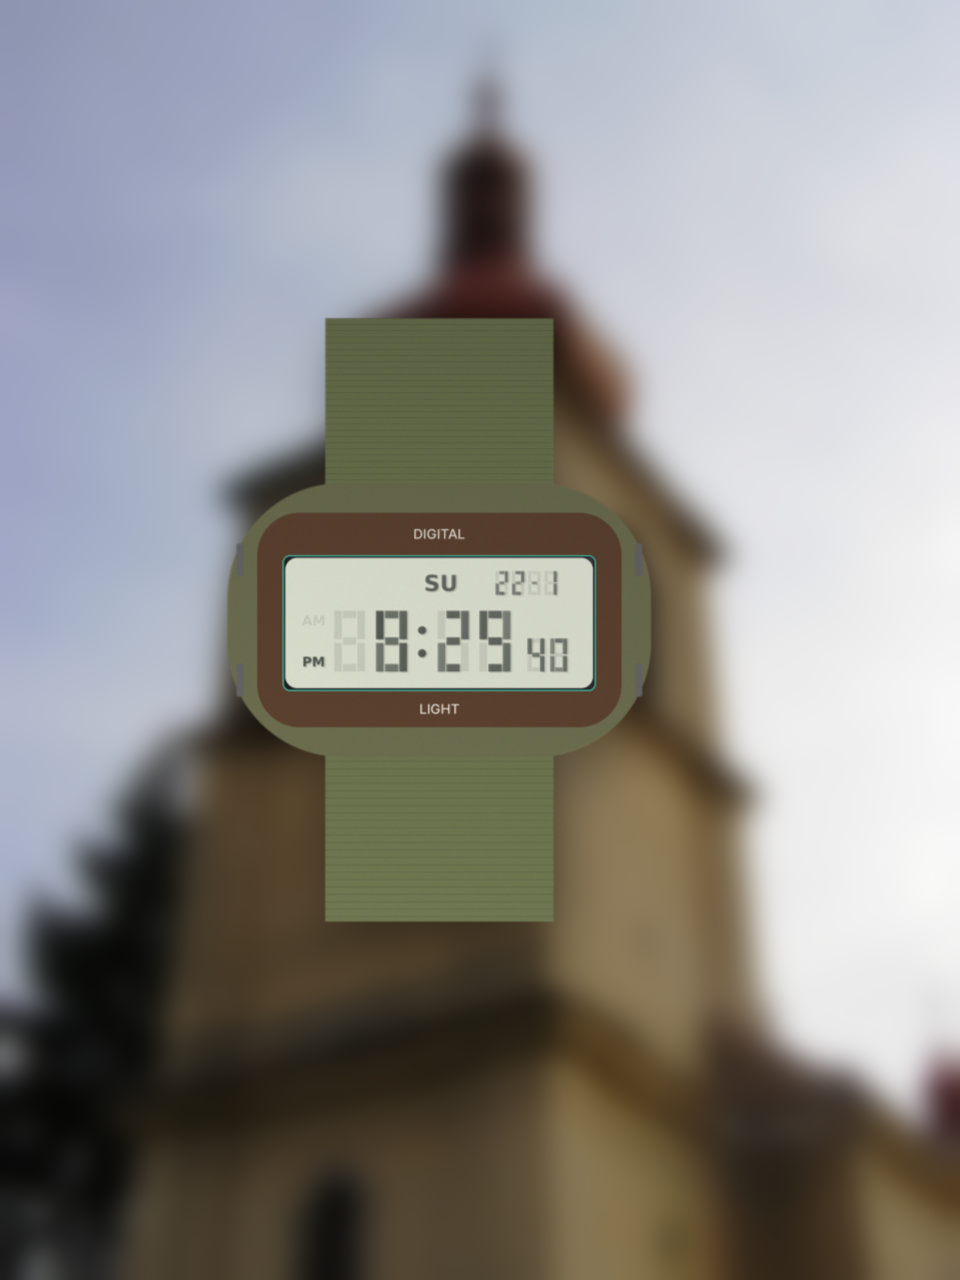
8:29:40
